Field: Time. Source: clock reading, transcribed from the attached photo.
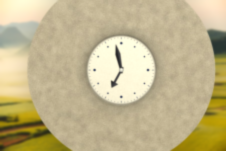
6:58
